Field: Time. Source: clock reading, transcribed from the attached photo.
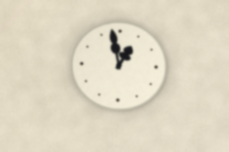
12:58
